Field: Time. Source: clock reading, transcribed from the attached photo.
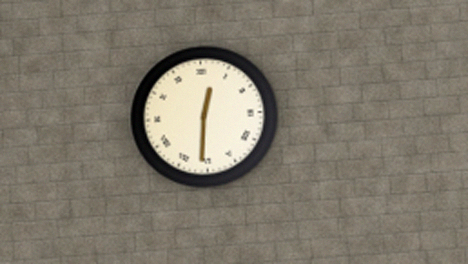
12:31
